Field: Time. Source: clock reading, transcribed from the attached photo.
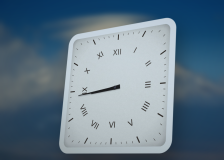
8:44
